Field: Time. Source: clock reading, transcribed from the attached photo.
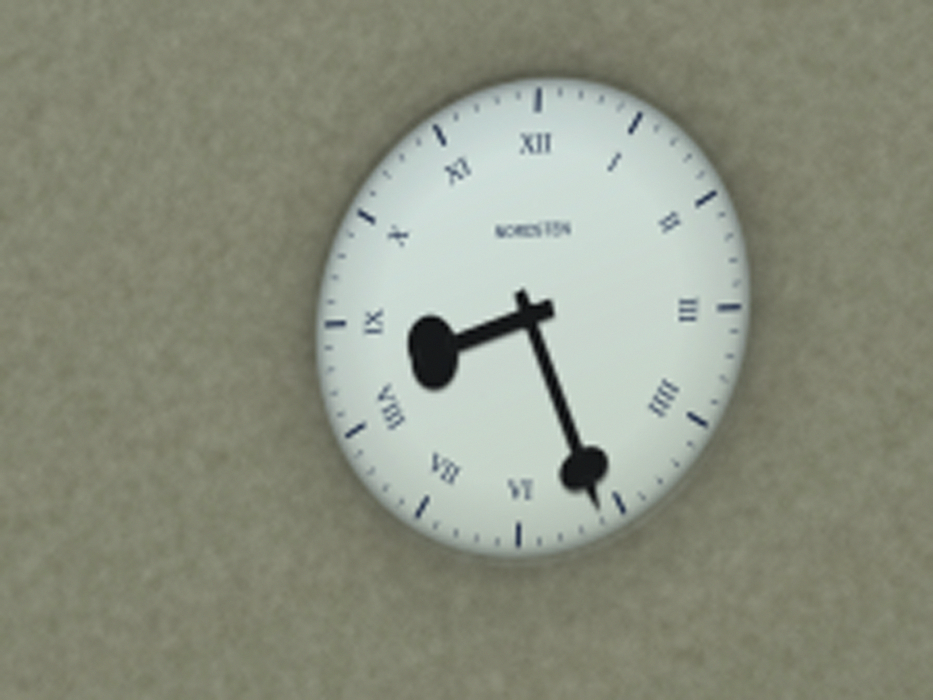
8:26
